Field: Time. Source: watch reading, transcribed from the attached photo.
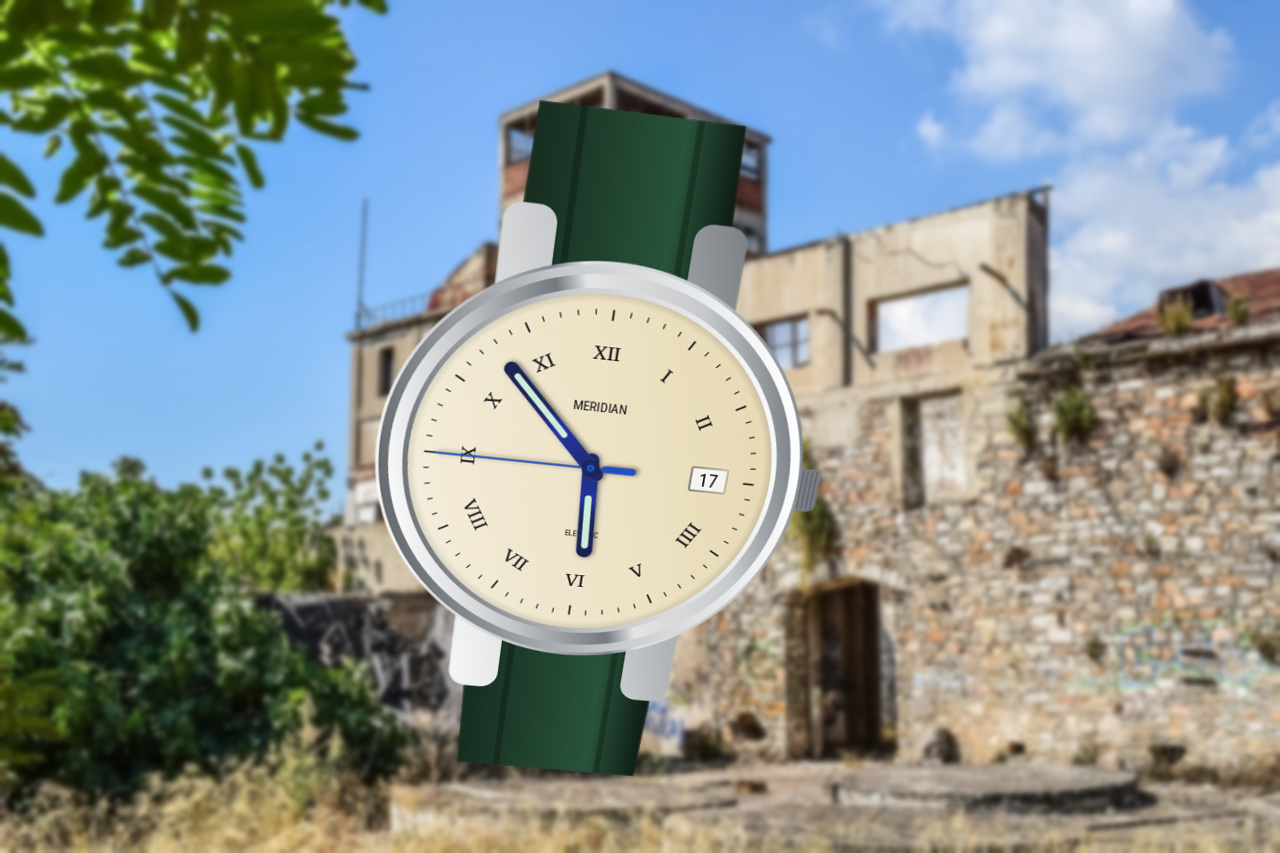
5:52:45
